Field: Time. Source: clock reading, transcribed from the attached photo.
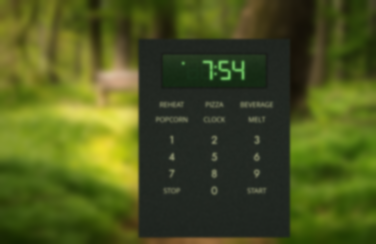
7:54
